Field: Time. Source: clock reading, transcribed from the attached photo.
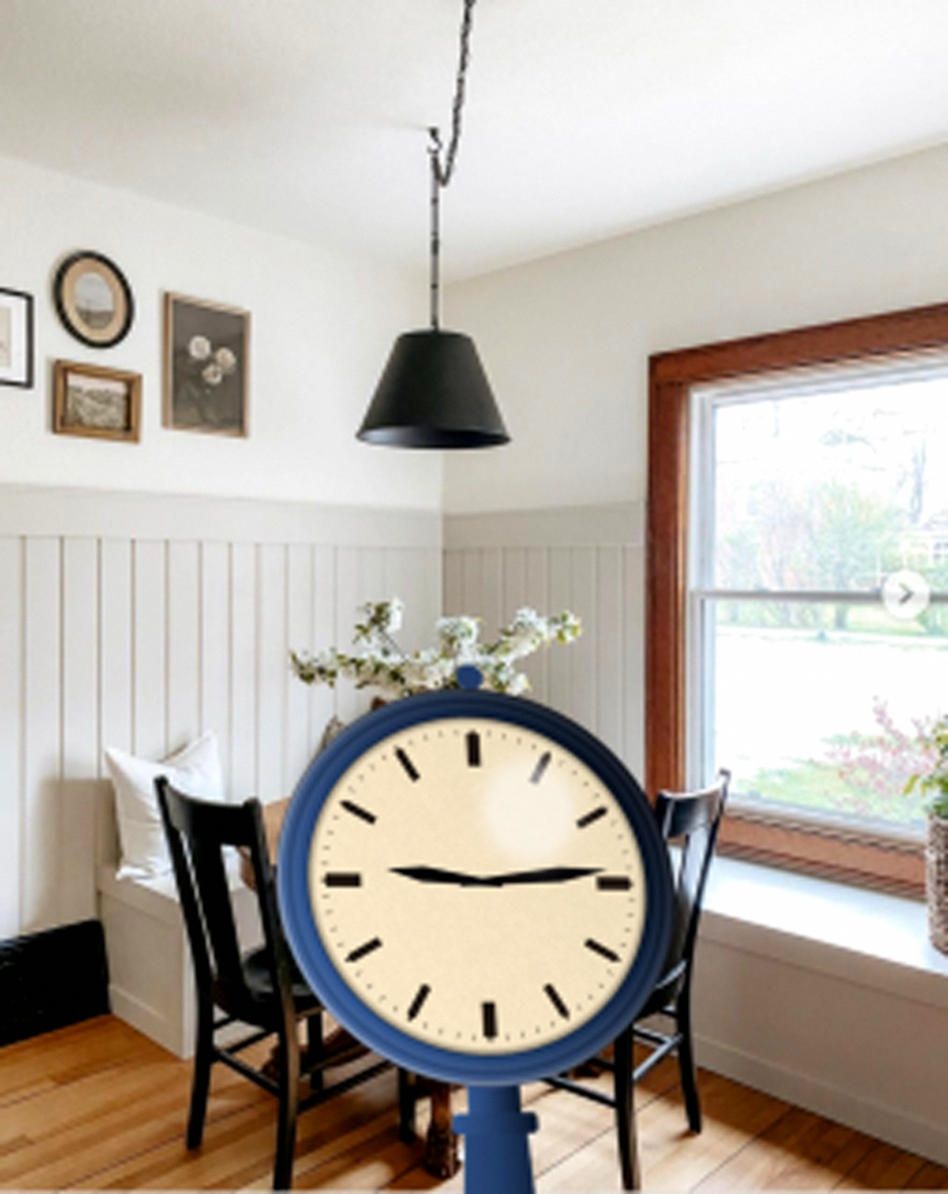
9:14
